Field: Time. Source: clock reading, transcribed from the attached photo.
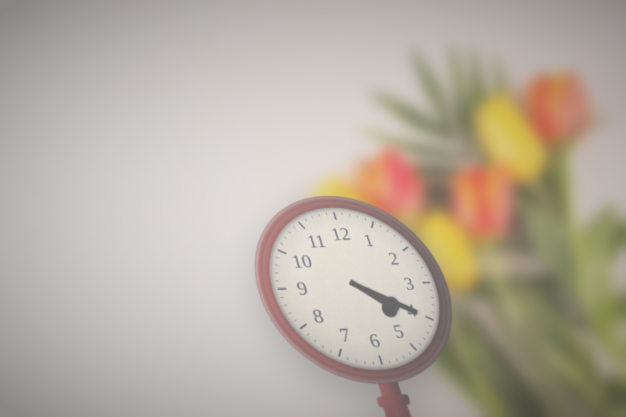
4:20
